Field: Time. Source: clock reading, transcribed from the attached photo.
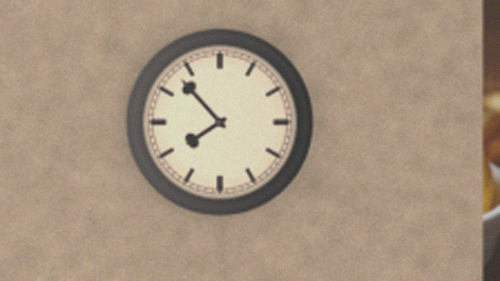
7:53
